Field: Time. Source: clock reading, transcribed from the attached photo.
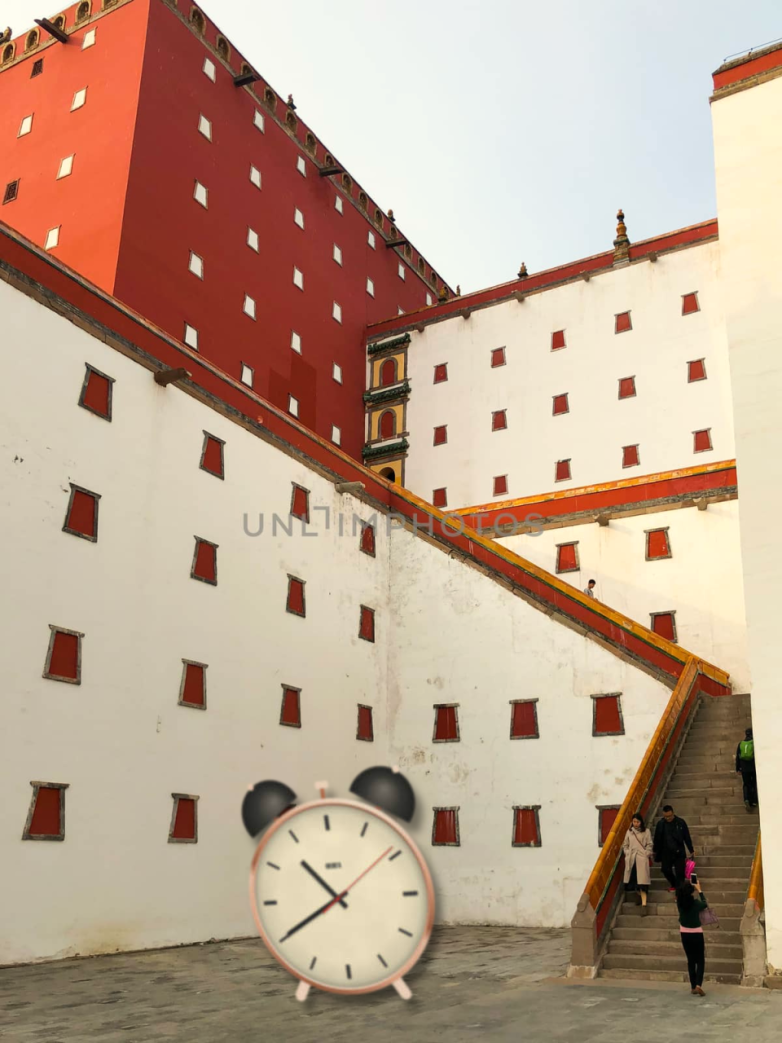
10:40:09
